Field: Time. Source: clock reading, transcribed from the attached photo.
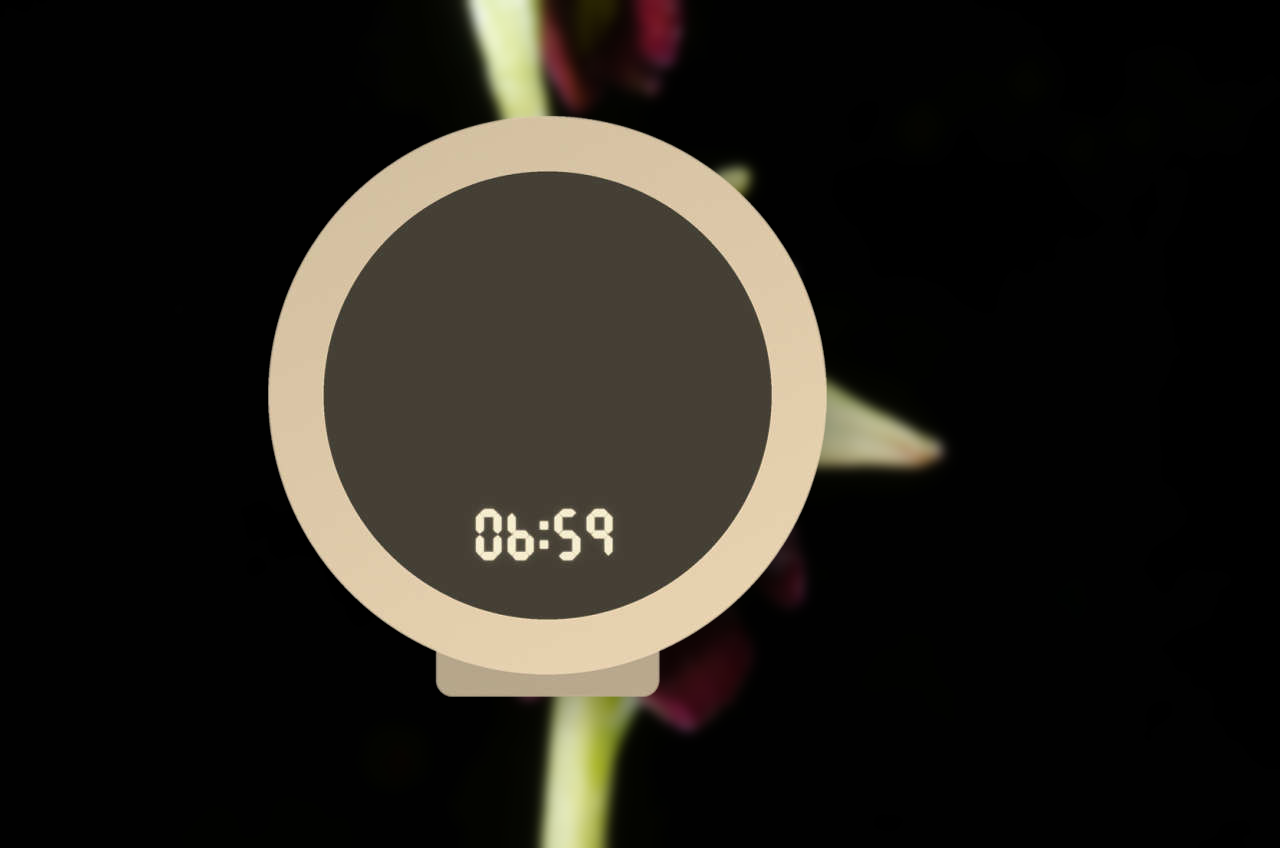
6:59
